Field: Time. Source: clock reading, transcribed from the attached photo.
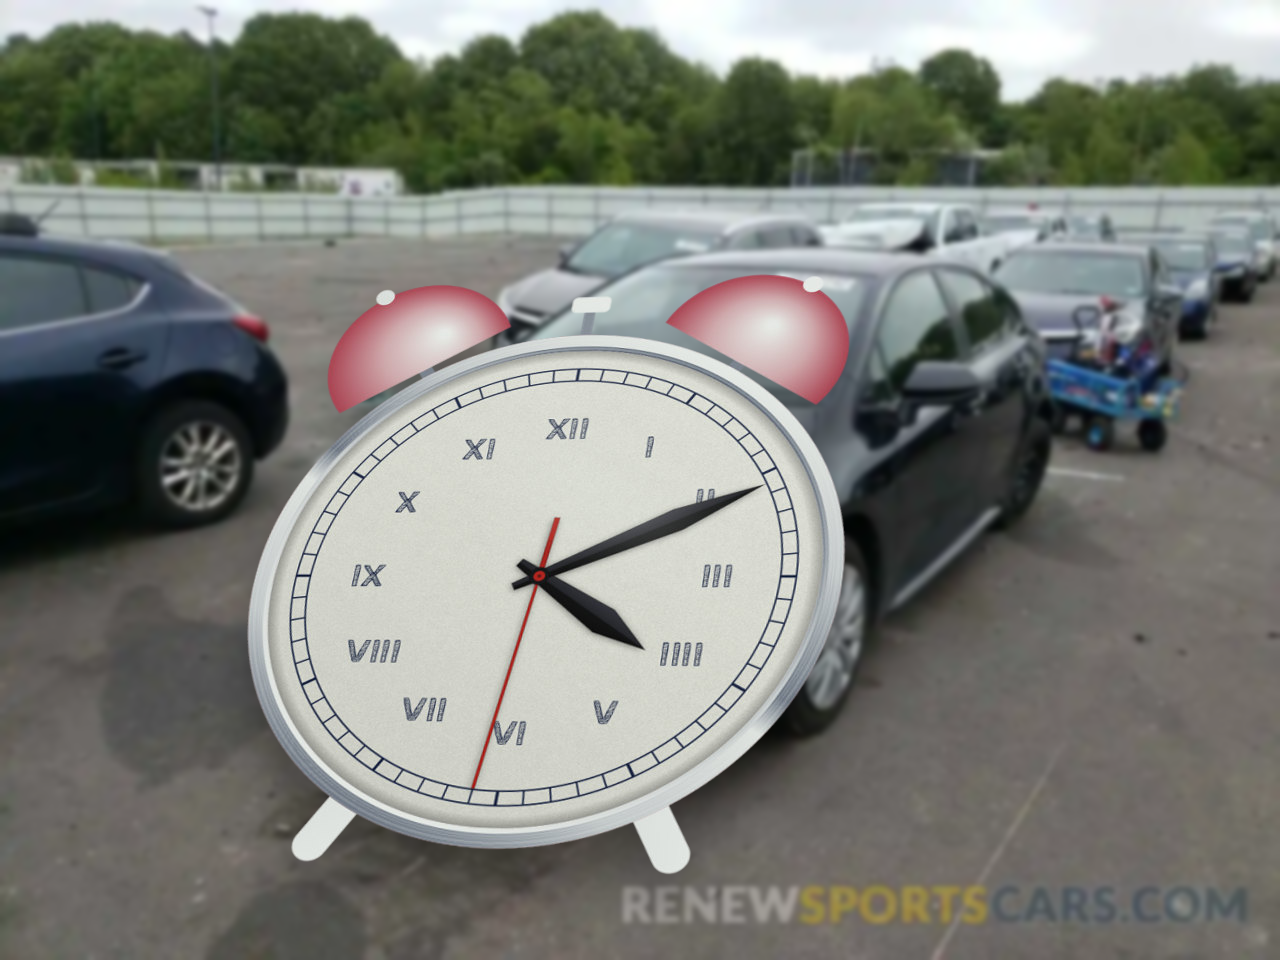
4:10:31
